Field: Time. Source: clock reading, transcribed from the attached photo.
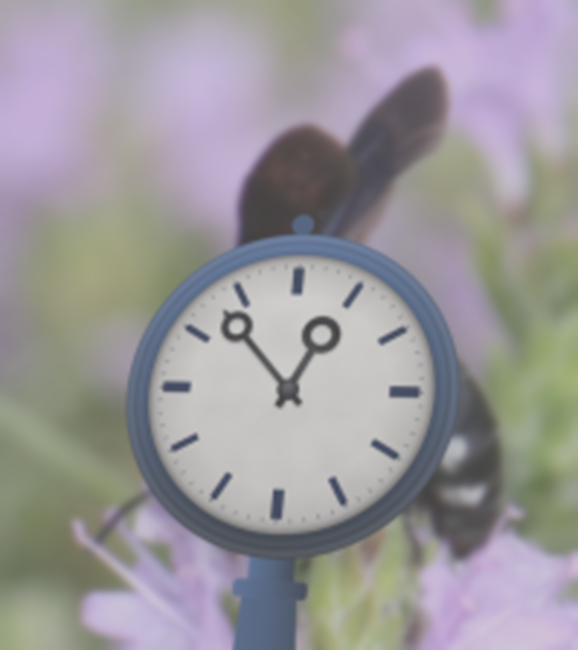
12:53
